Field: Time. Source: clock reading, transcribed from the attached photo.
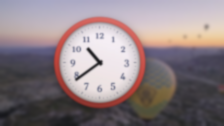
10:39
